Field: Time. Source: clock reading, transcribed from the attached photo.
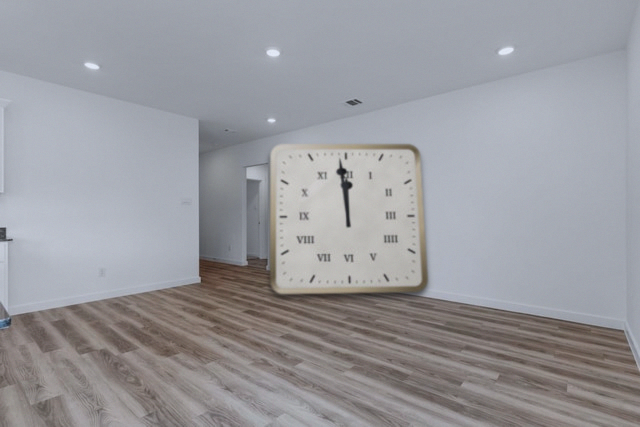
11:59
